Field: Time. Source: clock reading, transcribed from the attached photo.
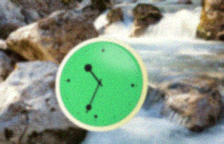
10:33
